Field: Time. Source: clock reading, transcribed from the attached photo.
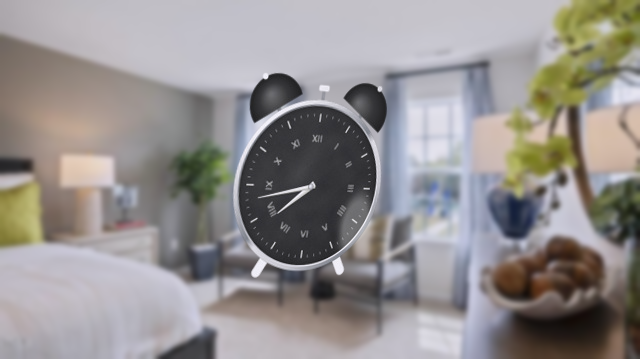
7:43
